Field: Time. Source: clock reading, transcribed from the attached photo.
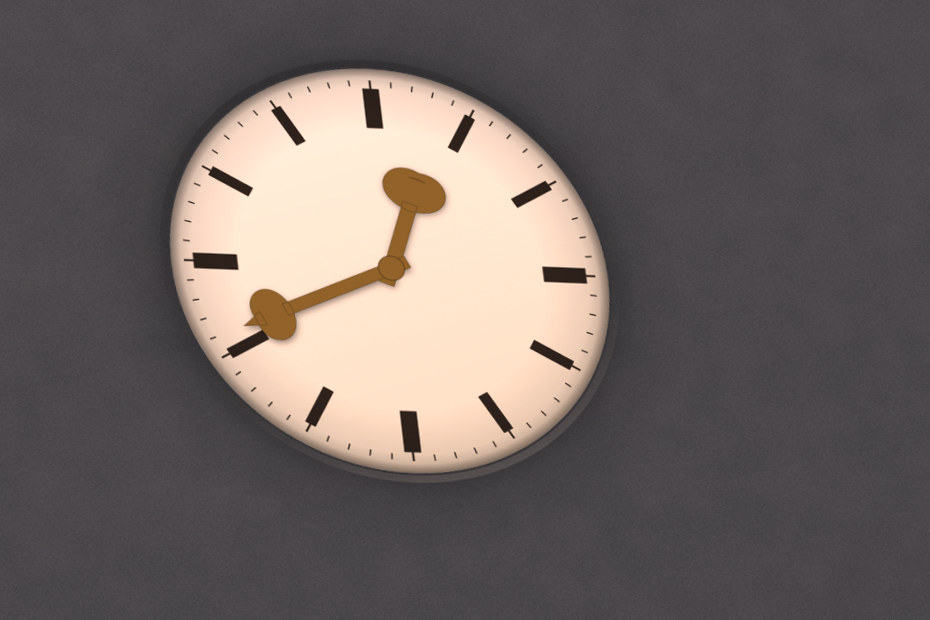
12:41
